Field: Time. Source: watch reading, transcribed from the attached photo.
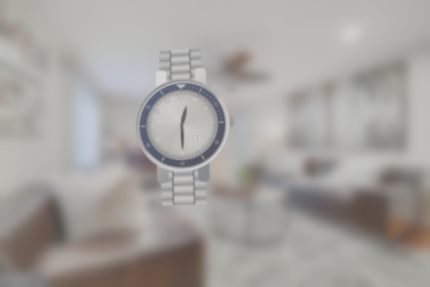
12:30
